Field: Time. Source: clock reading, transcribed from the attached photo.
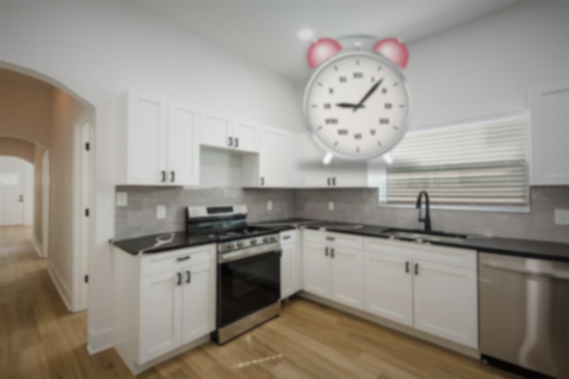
9:07
